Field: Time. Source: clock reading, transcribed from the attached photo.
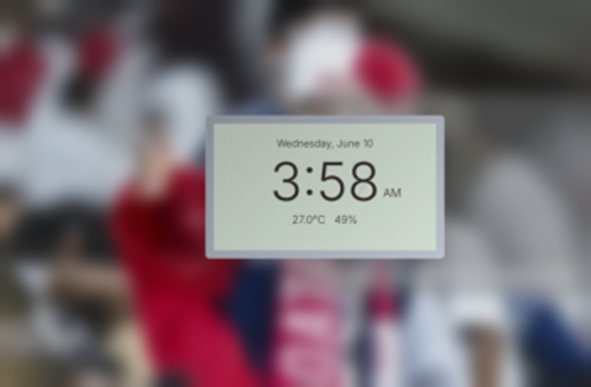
3:58
